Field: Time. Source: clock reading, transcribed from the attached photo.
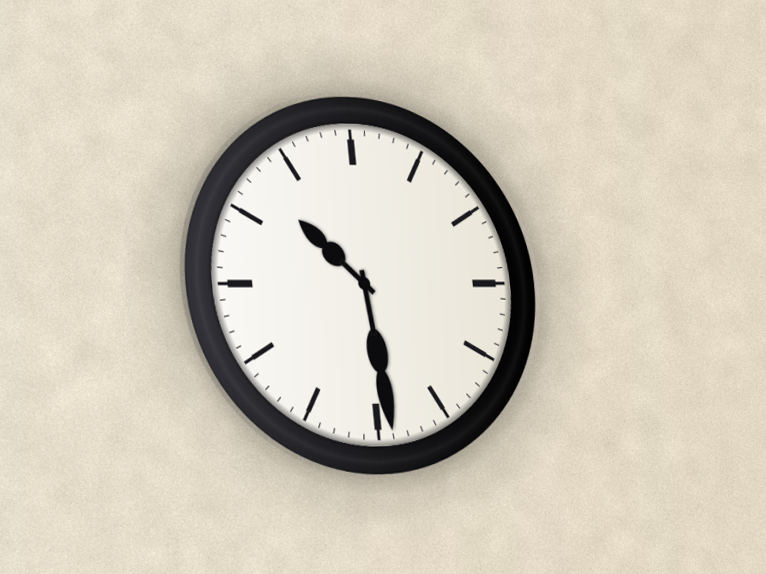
10:29
